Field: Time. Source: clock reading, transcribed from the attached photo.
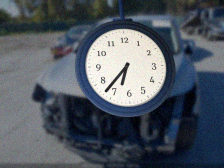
6:37
